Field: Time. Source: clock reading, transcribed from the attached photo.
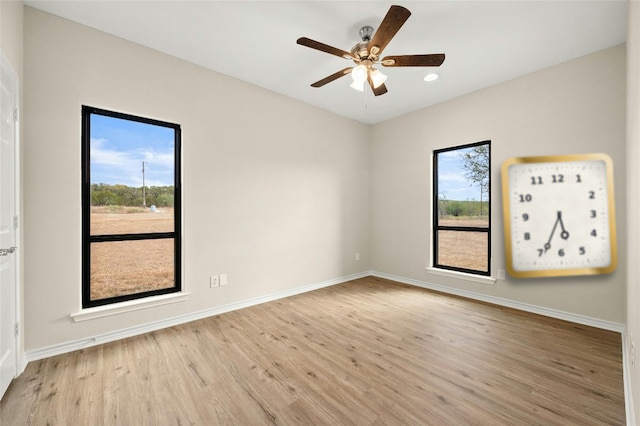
5:34
